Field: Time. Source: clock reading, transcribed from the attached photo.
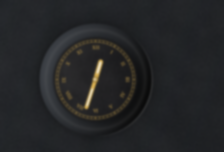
12:33
